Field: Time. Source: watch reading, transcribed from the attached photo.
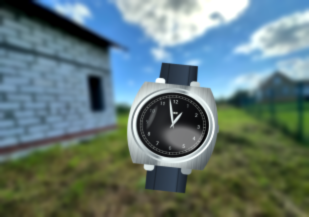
12:58
